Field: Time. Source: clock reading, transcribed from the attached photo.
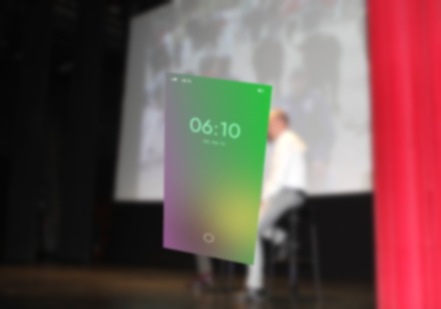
6:10
